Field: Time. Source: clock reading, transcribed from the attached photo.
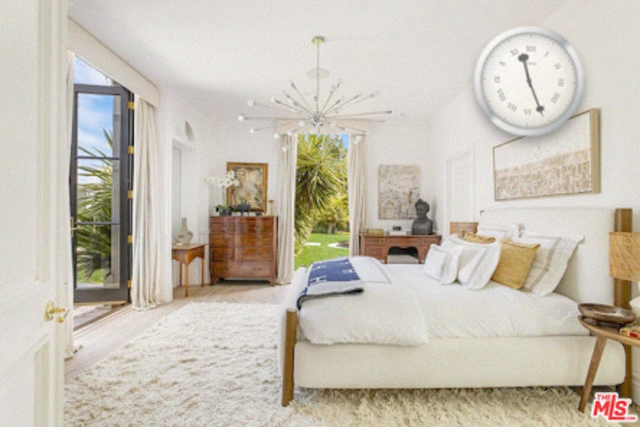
11:26
